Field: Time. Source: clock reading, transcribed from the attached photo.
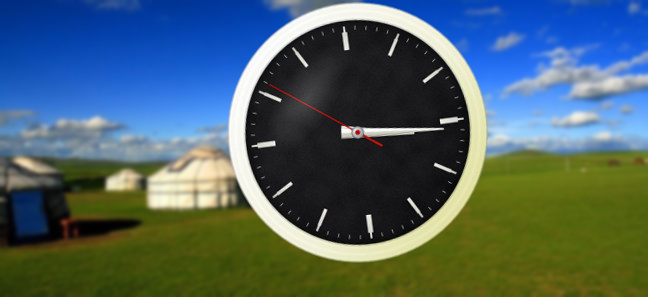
3:15:51
